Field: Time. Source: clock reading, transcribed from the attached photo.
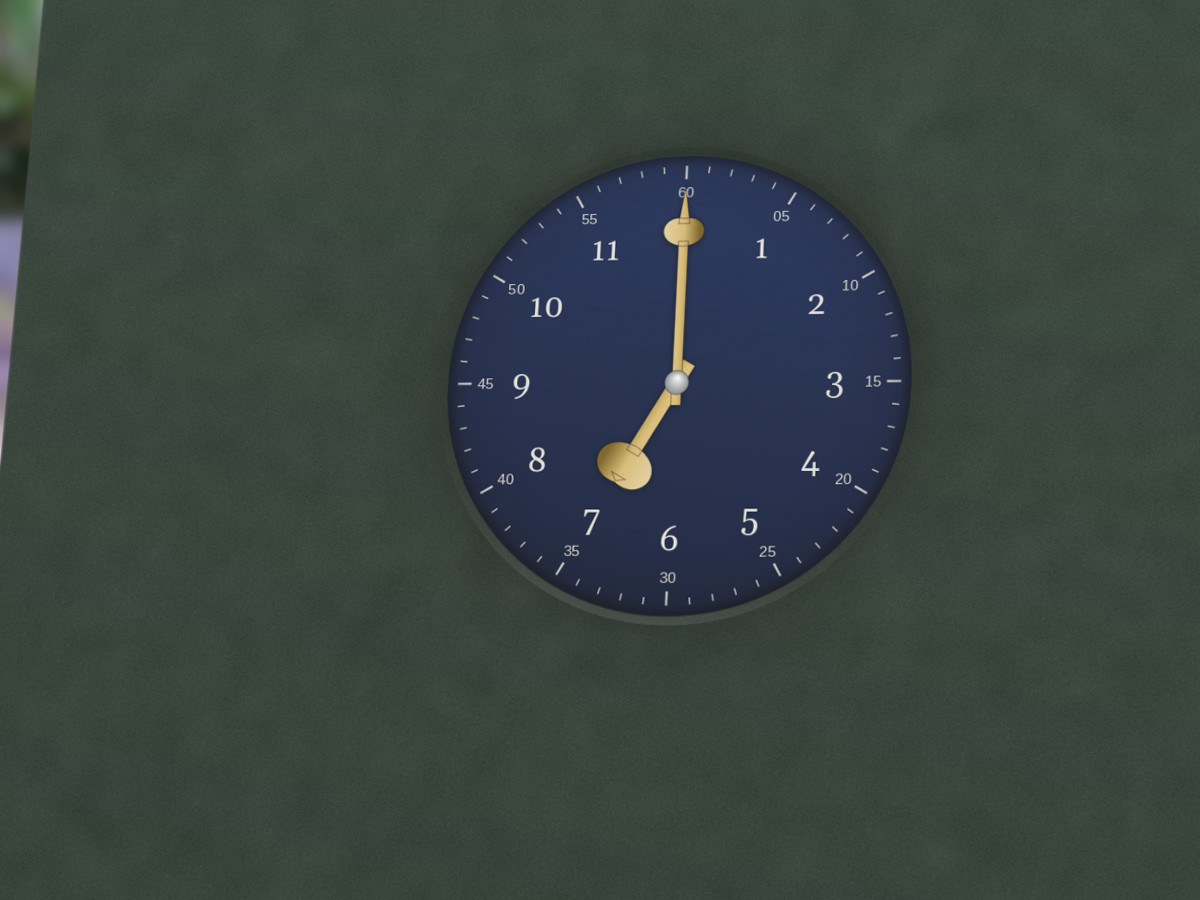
7:00
